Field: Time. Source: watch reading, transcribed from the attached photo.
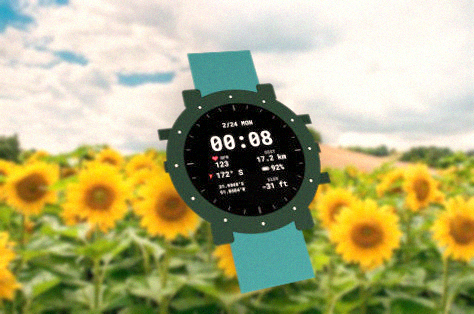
0:08
